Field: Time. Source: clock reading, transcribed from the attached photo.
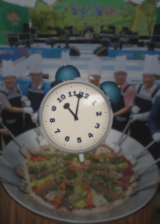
9:58
